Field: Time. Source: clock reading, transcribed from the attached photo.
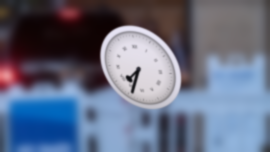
7:34
